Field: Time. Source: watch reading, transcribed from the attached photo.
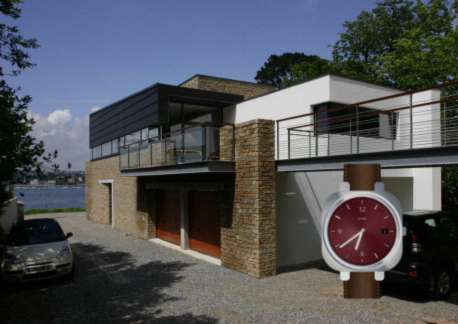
6:39
